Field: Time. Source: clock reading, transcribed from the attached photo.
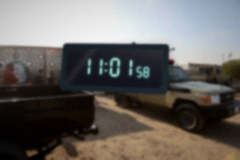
11:01
